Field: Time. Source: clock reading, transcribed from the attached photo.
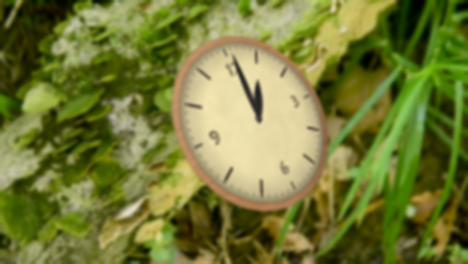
1:01
